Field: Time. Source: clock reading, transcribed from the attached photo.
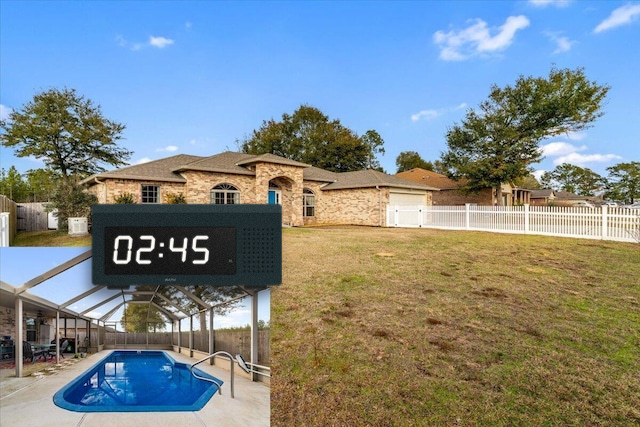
2:45
